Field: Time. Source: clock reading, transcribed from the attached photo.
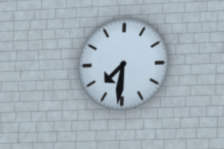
7:31
